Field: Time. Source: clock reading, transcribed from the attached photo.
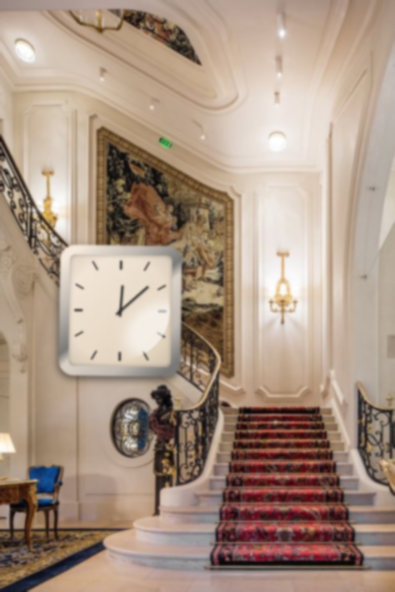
12:08
